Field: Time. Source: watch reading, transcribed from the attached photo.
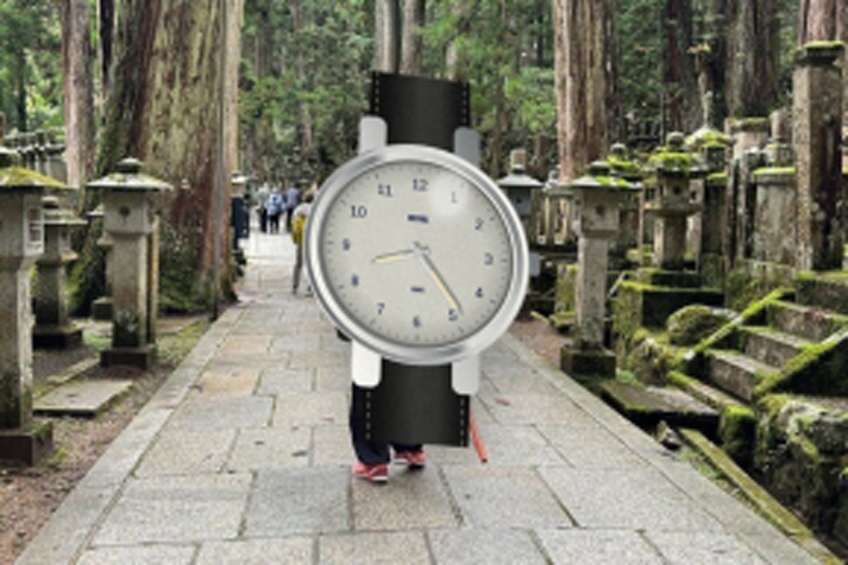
8:24
